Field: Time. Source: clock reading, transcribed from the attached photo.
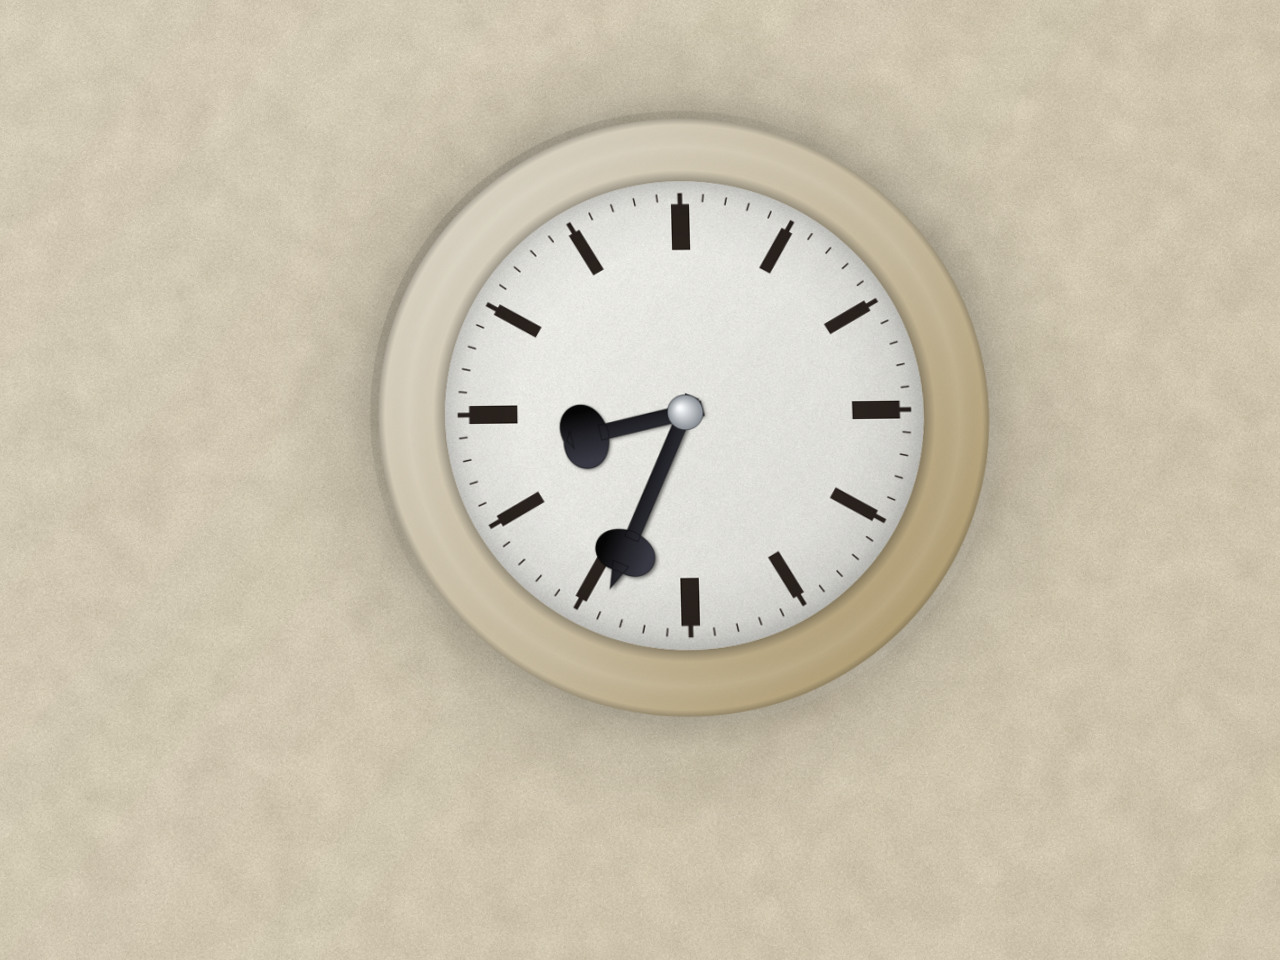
8:34
